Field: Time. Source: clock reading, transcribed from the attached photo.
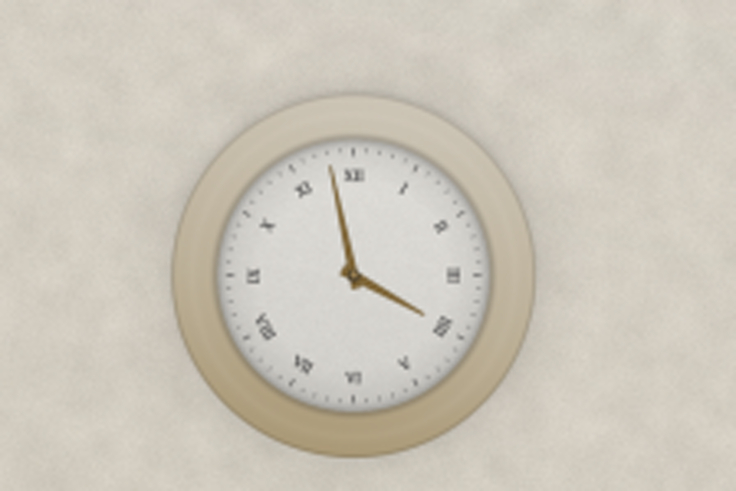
3:58
